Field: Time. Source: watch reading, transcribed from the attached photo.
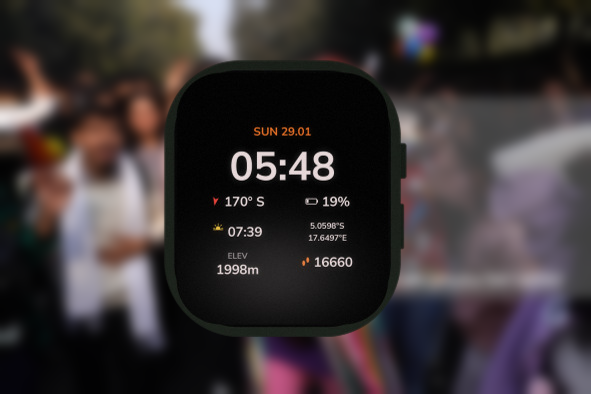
5:48
